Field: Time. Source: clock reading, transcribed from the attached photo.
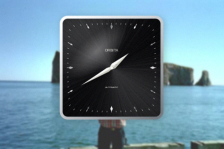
1:40
